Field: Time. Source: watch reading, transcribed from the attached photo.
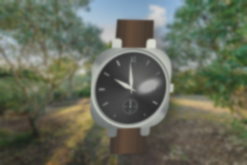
9:59
